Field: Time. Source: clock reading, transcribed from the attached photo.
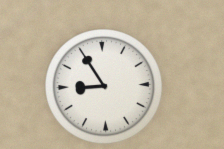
8:55
